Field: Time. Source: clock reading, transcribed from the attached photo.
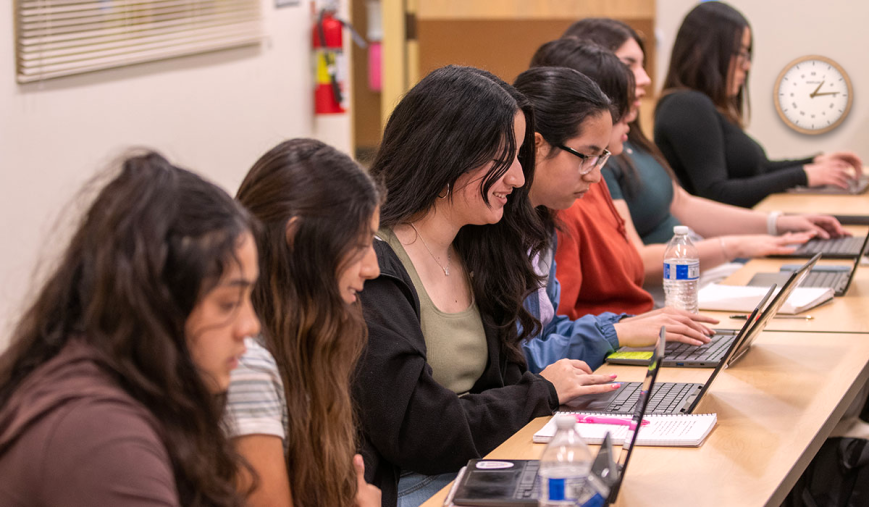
1:14
